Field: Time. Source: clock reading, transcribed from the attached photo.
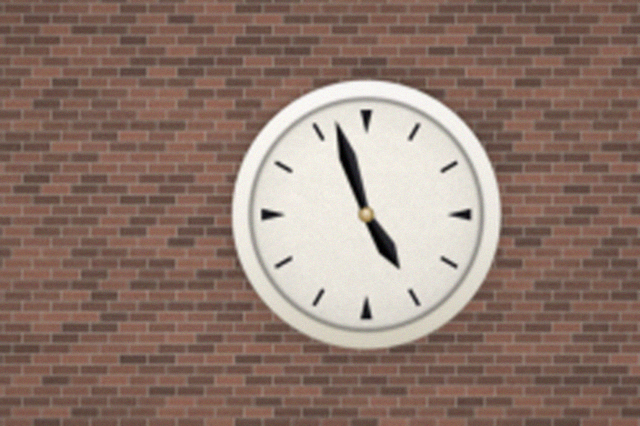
4:57
